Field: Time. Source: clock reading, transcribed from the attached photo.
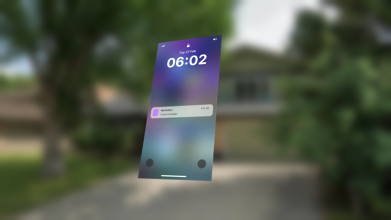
6:02
